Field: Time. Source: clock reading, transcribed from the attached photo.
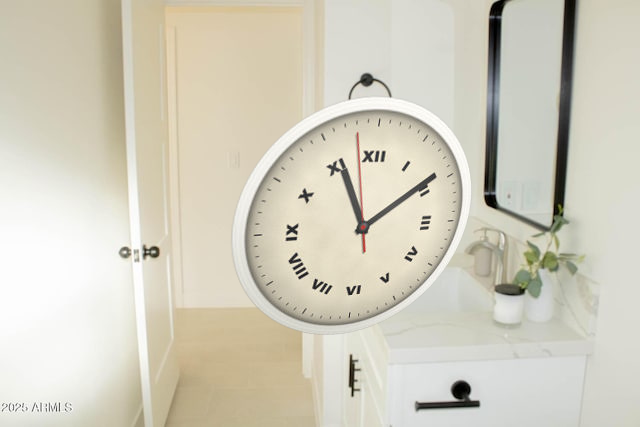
11:08:58
